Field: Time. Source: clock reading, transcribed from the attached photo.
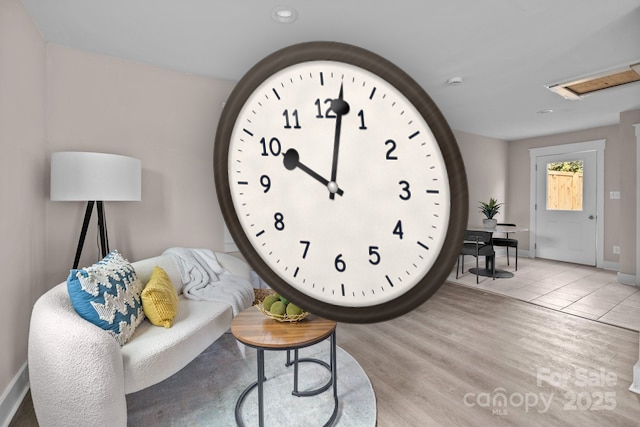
10:02
